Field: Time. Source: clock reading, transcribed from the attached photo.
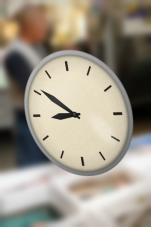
8:51
